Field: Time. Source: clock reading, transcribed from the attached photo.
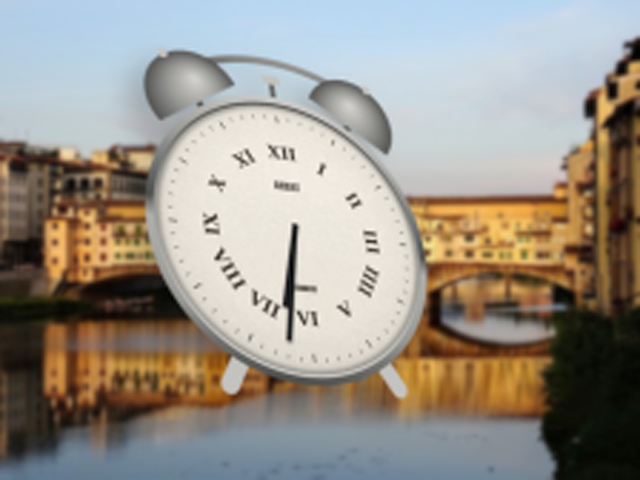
6:32
